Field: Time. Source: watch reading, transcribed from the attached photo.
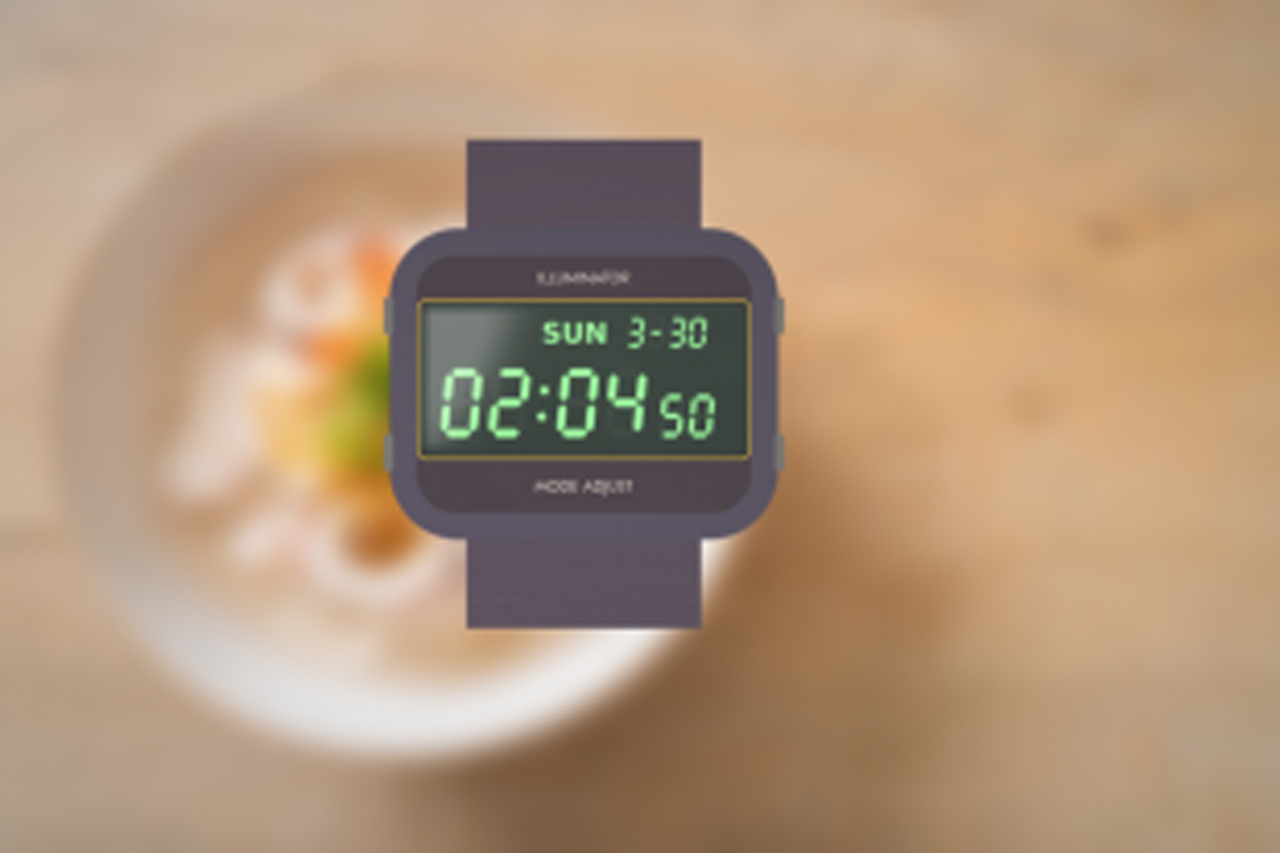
2:04:50
